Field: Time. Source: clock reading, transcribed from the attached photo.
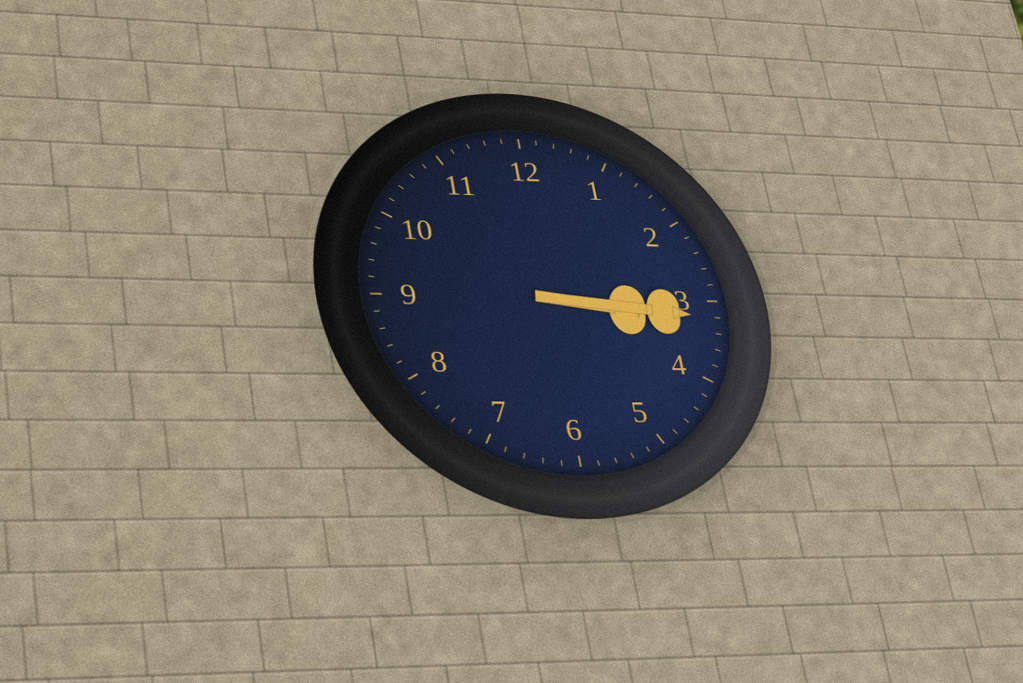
3:16
